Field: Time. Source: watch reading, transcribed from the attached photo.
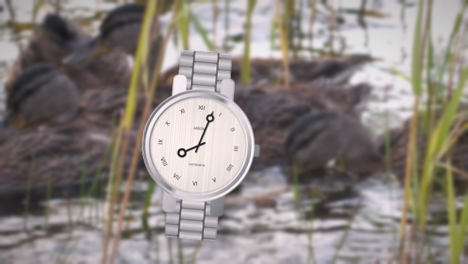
8:03
